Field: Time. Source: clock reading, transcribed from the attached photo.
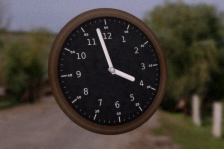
3:58
